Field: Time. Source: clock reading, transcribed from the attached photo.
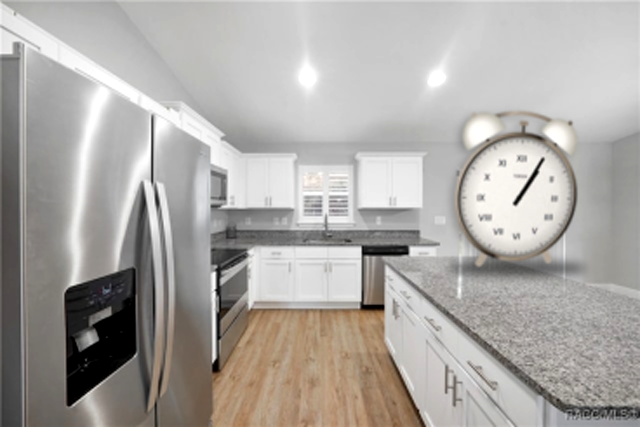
1:05
